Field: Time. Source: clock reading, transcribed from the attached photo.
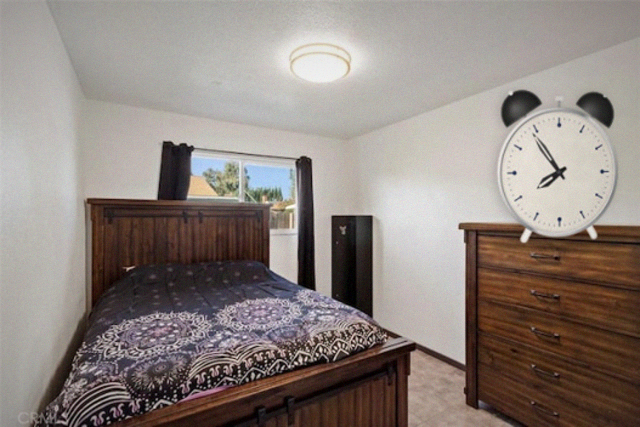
7:54
